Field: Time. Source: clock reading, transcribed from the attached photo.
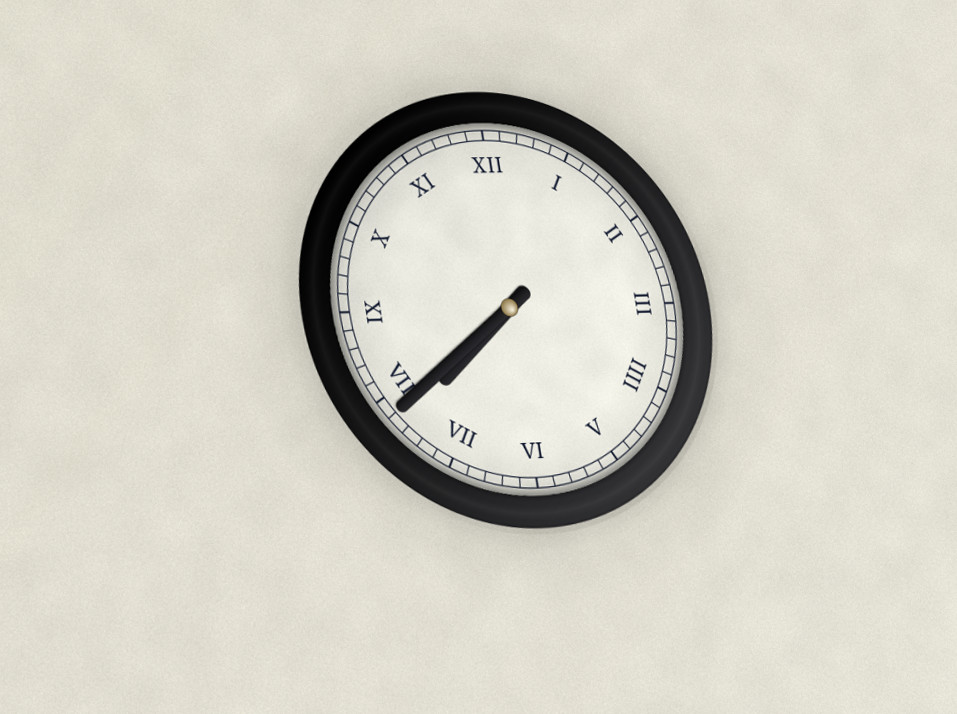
7:39
